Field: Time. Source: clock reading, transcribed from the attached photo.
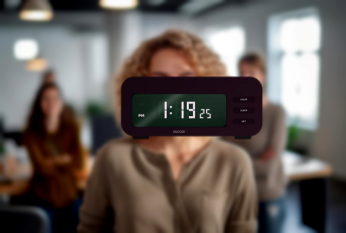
1:19:25
